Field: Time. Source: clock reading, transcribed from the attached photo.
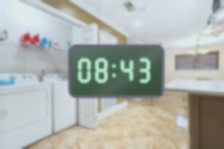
8:43
